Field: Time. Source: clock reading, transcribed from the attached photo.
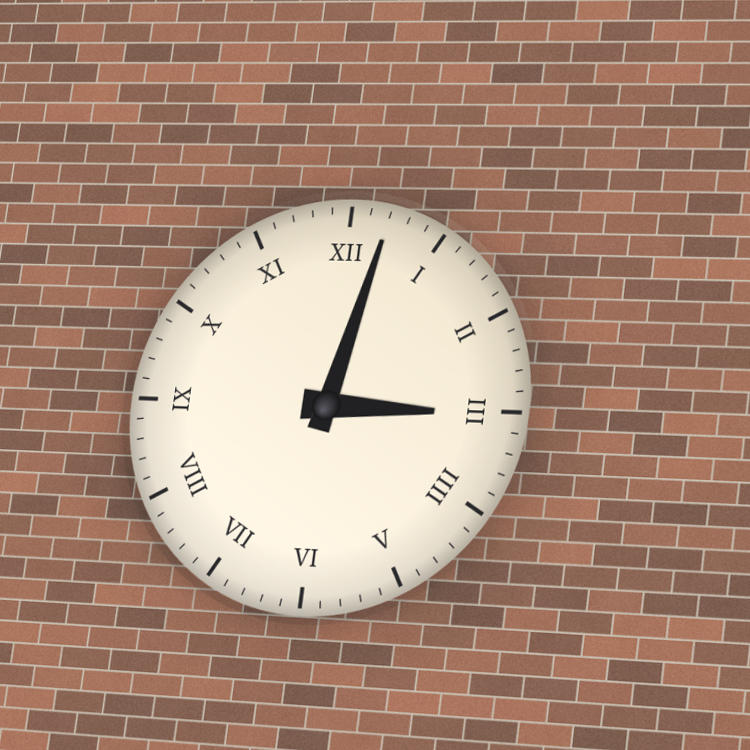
3:02
